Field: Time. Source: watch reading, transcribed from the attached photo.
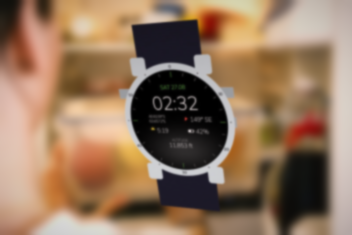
2:32
